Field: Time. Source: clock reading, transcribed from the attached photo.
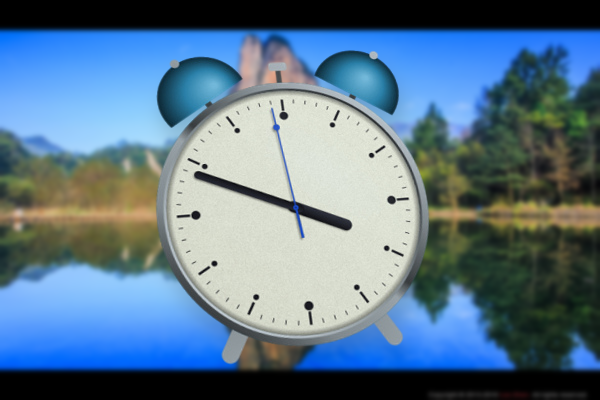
3:48:59
